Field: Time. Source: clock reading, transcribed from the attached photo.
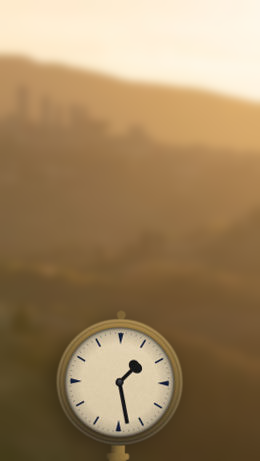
1:28
